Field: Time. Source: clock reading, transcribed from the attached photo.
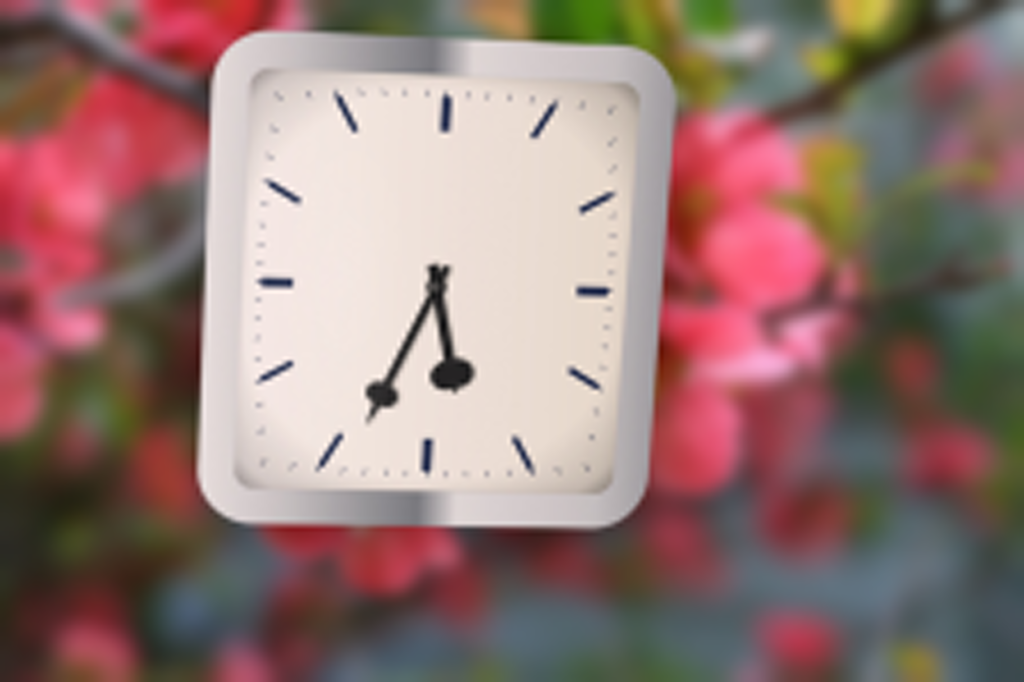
5:34
